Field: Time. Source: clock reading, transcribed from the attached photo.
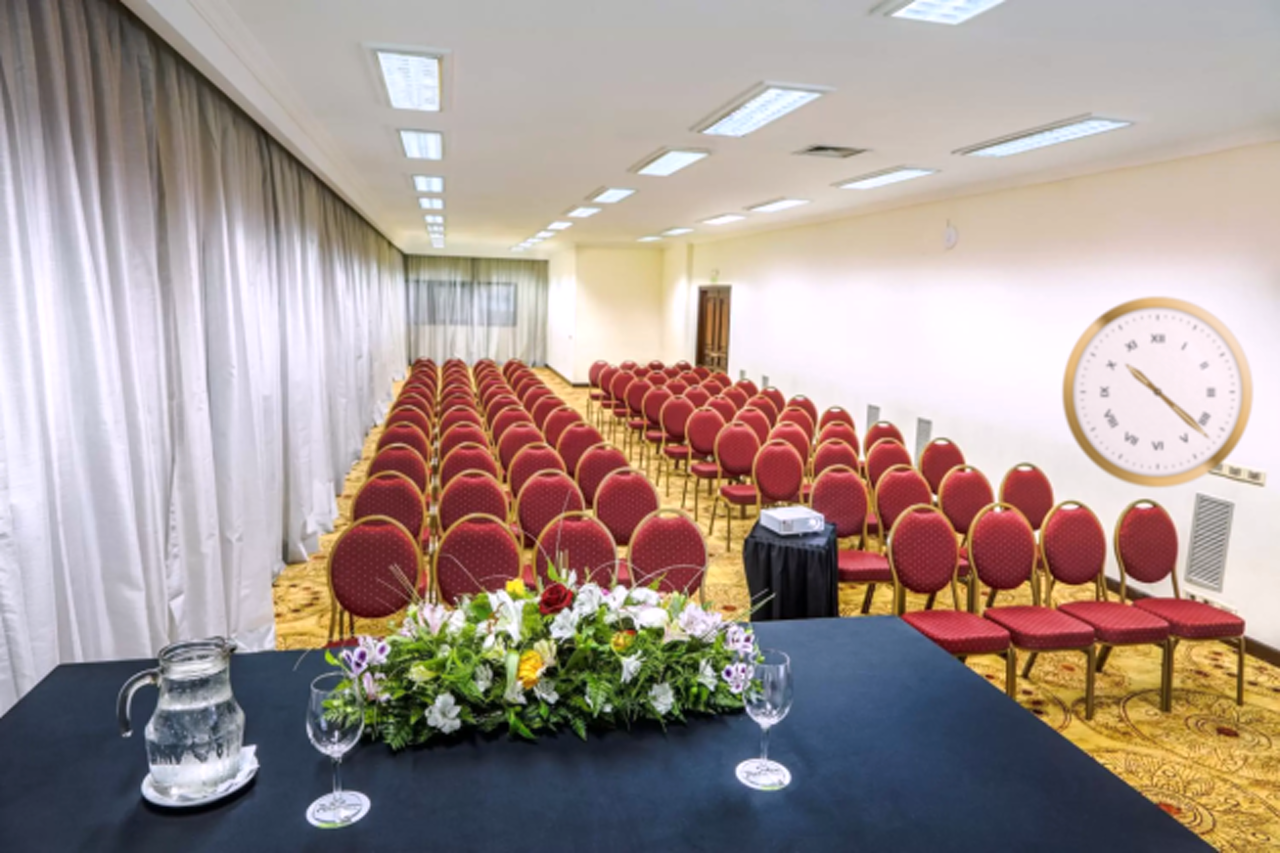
10:22
